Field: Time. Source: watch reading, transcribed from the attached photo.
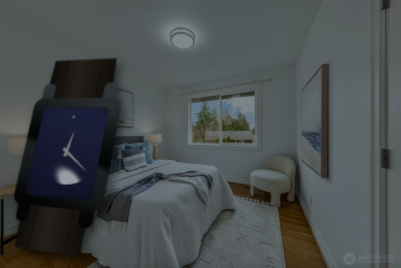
12:21
